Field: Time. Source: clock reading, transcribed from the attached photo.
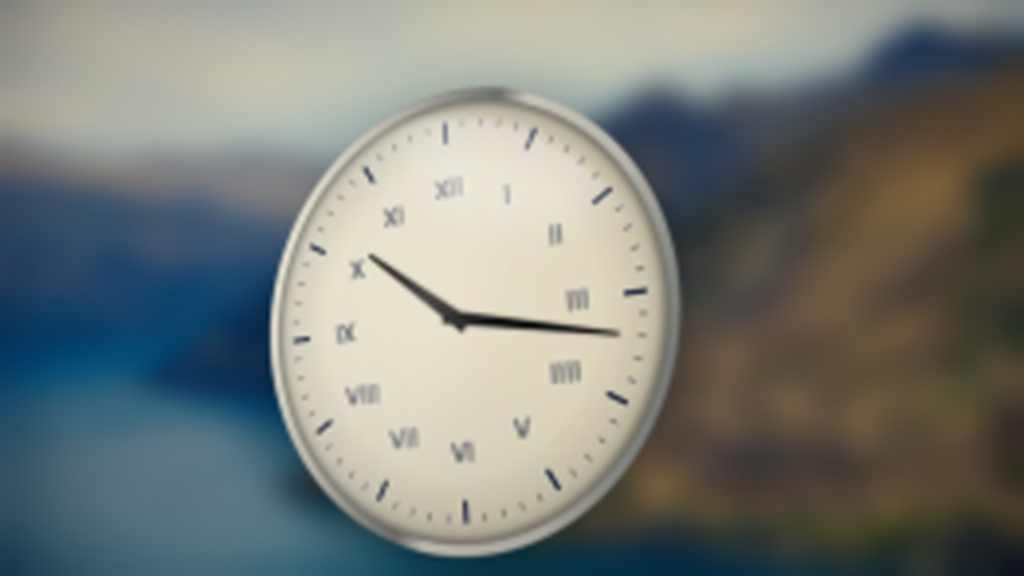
10:17
